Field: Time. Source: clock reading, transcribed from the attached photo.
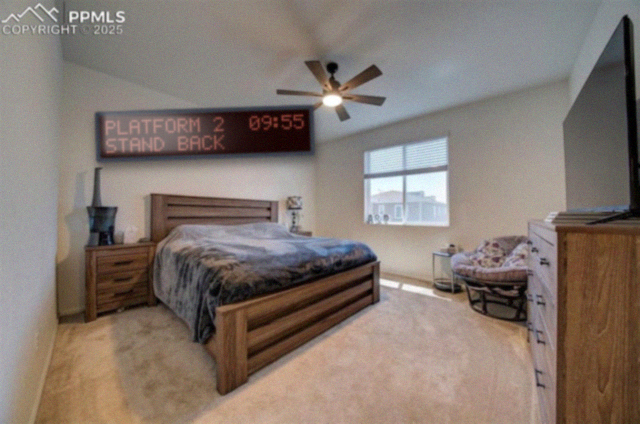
9:55
